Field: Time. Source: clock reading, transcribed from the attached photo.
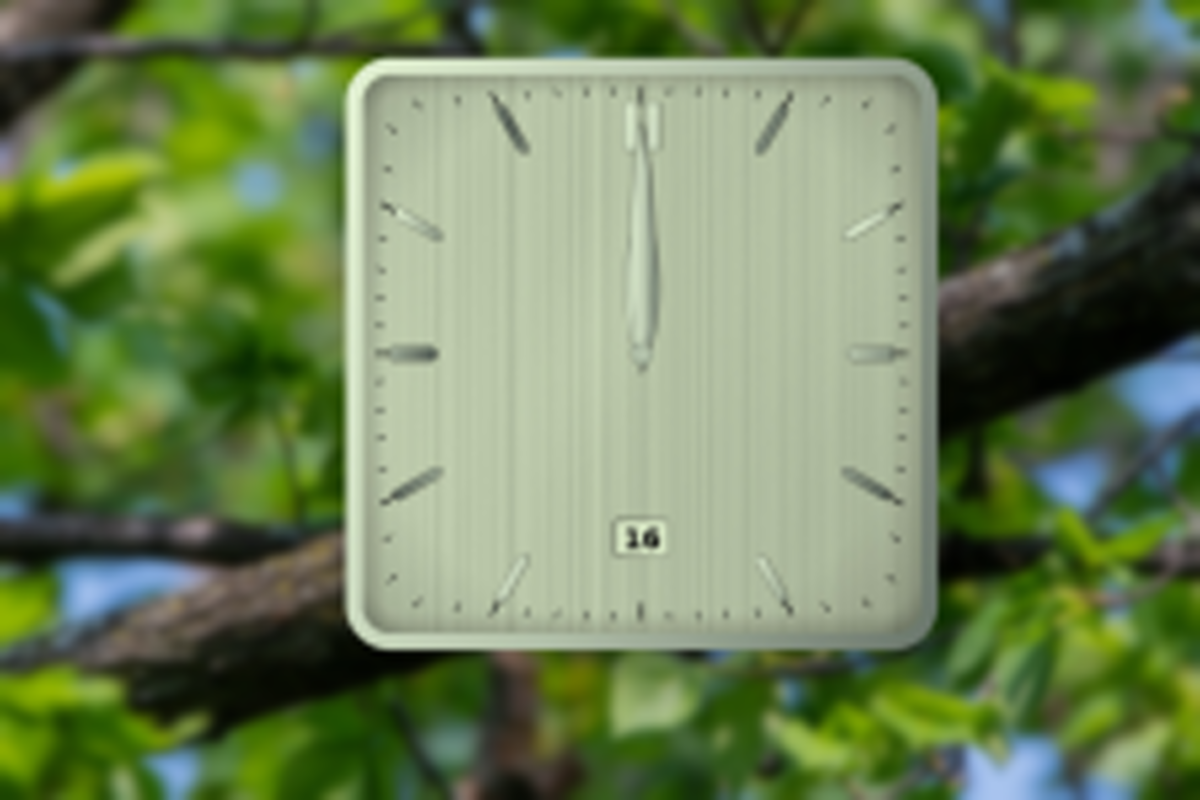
12:00
